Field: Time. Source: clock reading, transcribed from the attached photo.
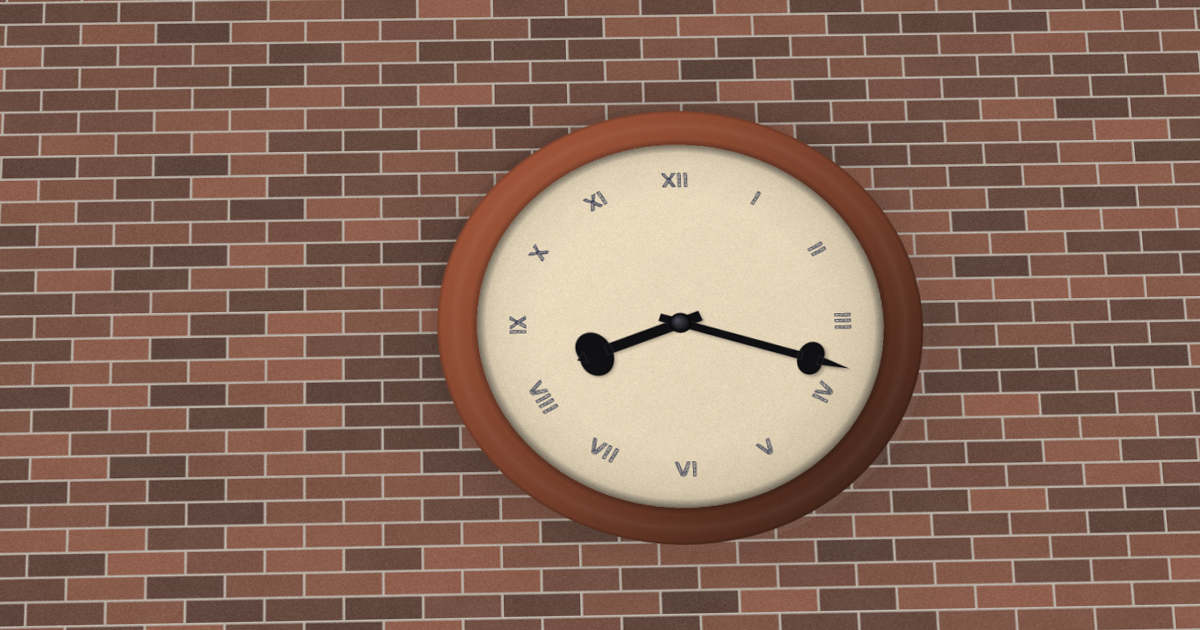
8:18
